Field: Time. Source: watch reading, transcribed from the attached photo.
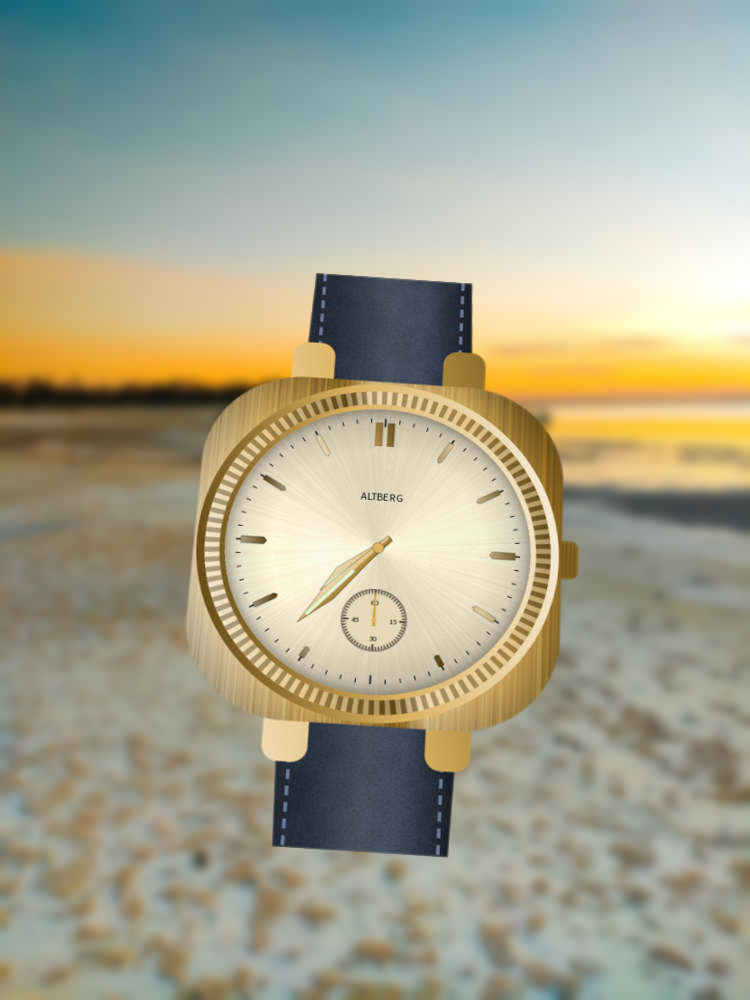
7:37
